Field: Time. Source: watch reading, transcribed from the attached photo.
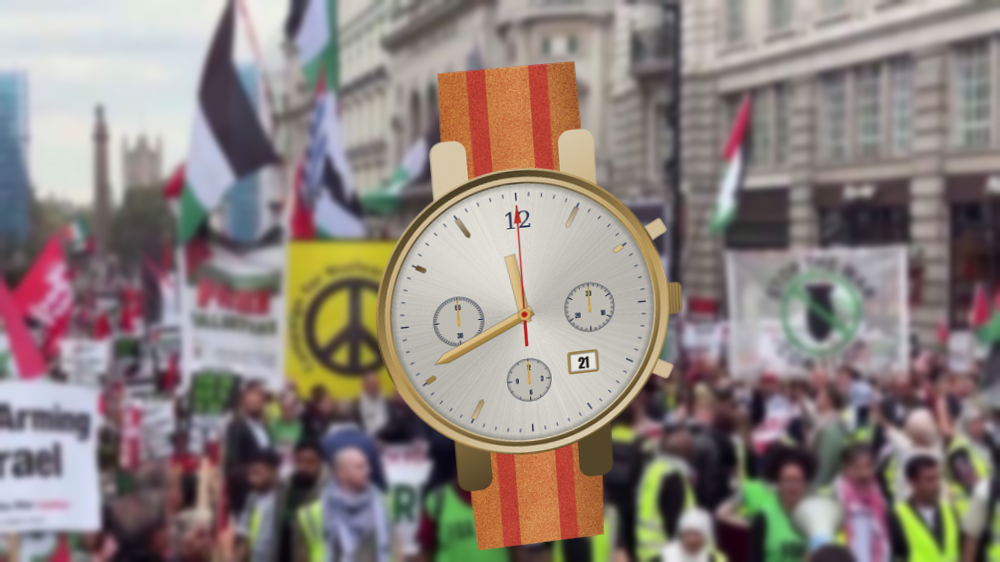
11:41
